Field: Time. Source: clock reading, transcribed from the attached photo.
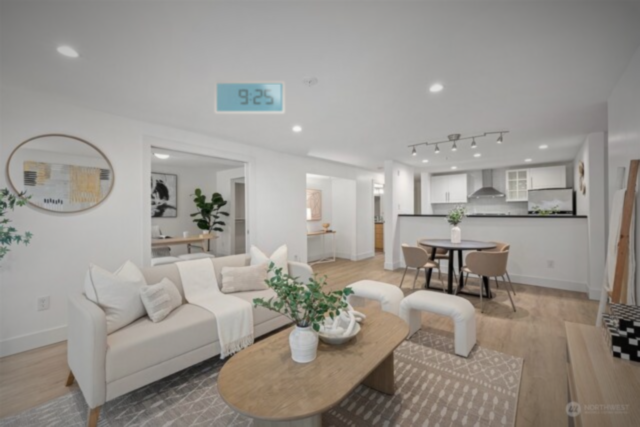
9:25
